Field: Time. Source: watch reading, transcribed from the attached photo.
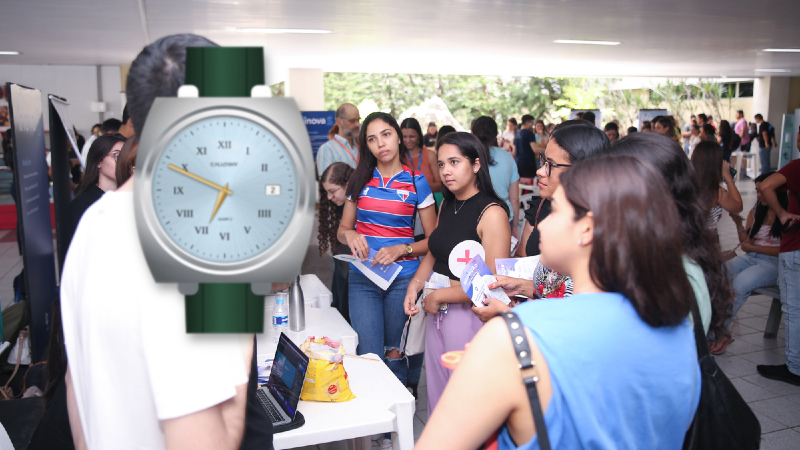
6:49
